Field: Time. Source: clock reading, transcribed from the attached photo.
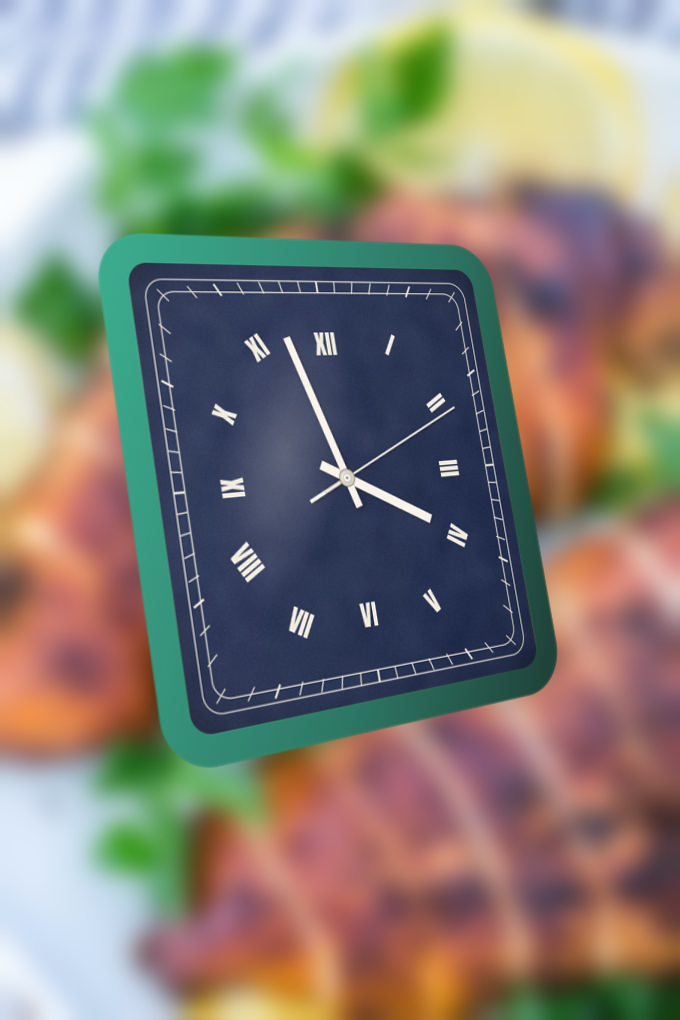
3:57:11
